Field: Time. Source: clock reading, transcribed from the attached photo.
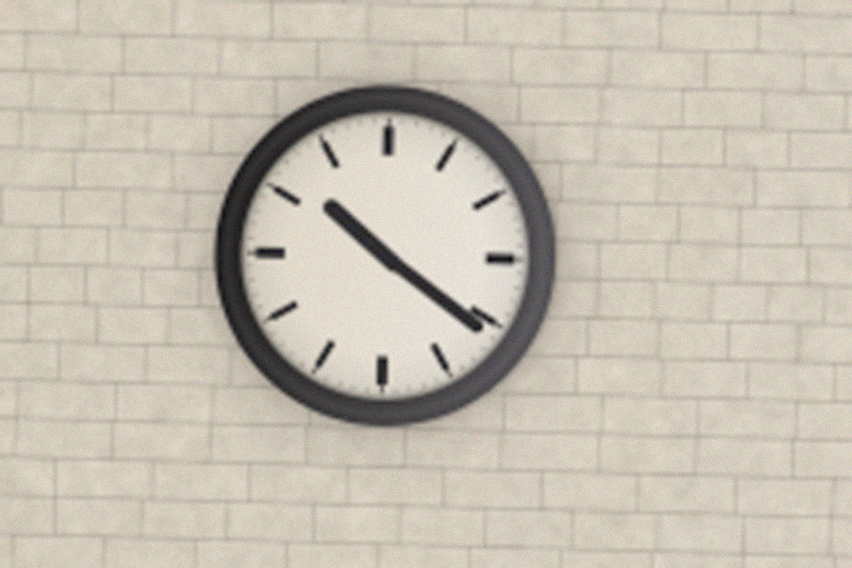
10:21
